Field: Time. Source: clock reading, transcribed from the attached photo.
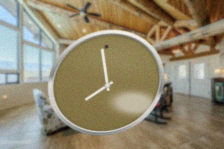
7:59
